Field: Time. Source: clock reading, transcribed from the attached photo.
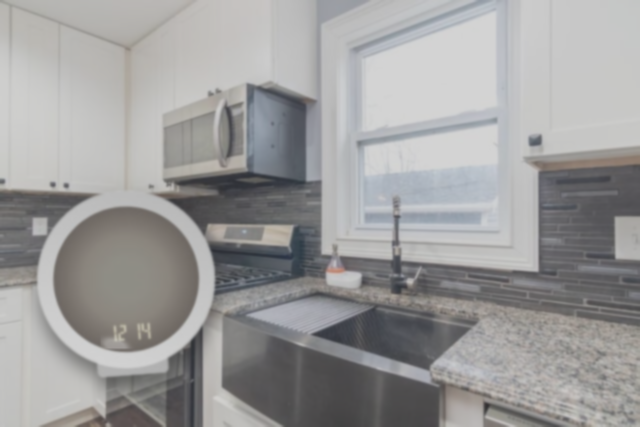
12:14
